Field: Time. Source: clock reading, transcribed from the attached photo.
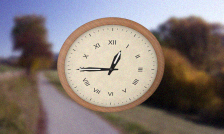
12:45
